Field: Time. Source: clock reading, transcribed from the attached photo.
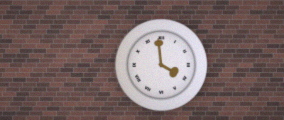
3:59
